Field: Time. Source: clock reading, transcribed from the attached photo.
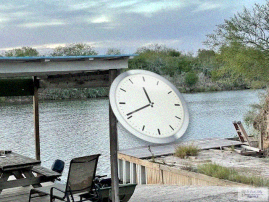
11:41
